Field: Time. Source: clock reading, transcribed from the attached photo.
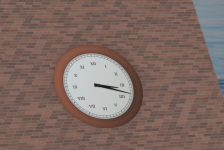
3:18
